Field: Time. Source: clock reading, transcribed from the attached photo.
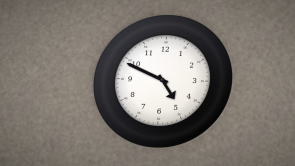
4:49
